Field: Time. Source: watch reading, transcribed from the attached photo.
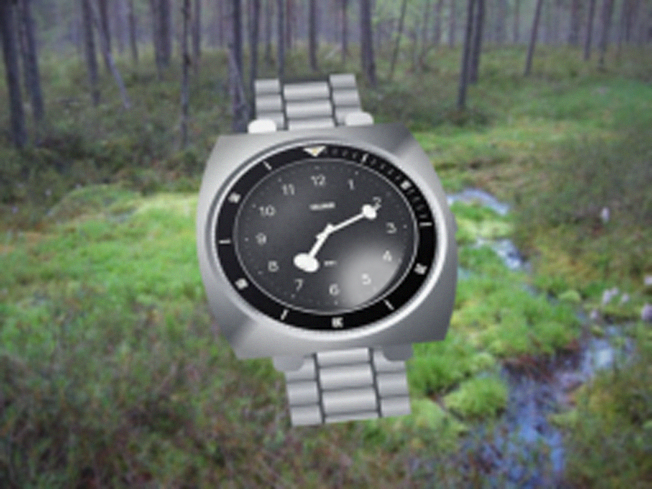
7:11
